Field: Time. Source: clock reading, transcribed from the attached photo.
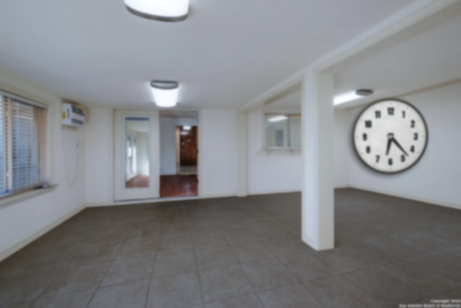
6:23
